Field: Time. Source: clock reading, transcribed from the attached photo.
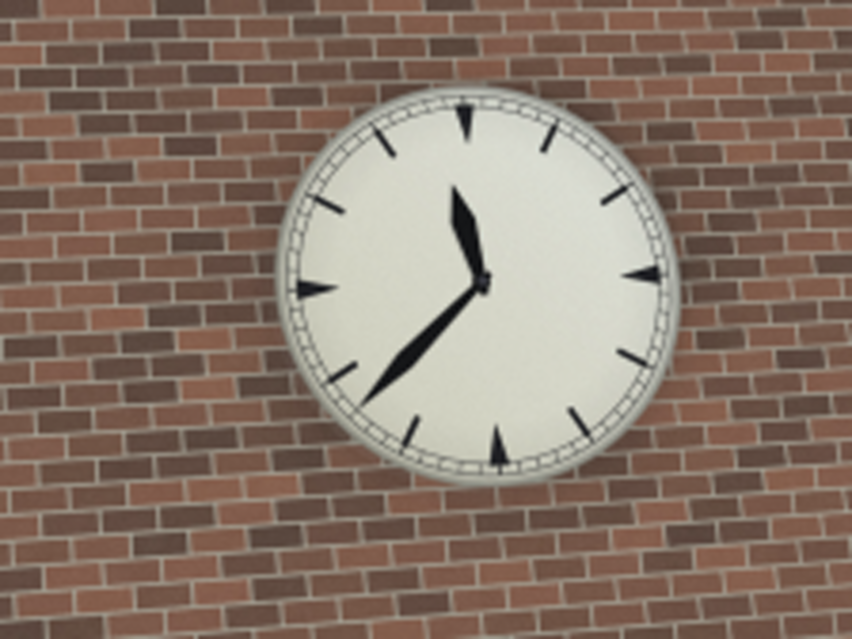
11:38
